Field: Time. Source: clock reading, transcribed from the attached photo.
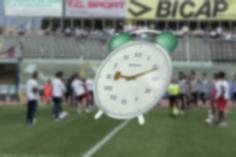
9:11
